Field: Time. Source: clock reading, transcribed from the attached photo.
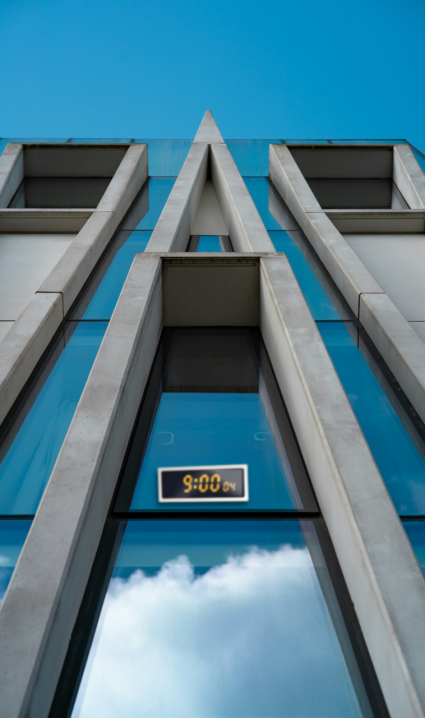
9:00
